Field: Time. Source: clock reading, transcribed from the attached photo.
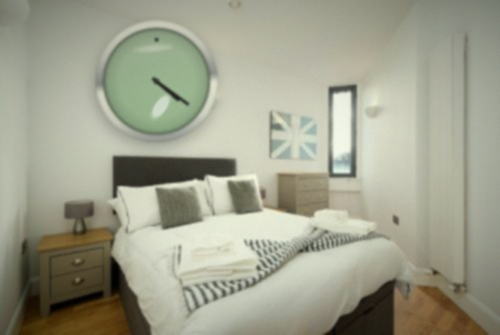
4:21
